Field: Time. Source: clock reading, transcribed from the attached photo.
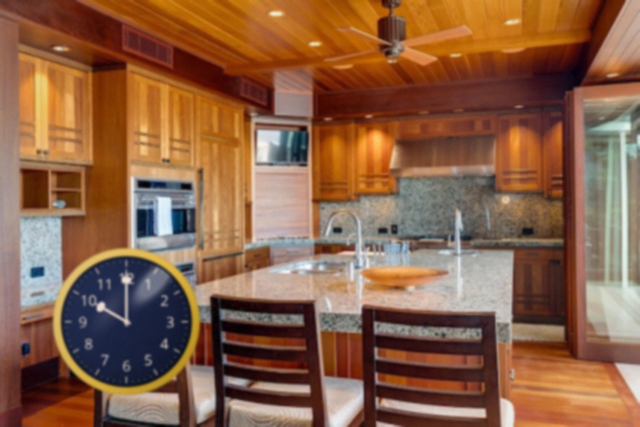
10:00
